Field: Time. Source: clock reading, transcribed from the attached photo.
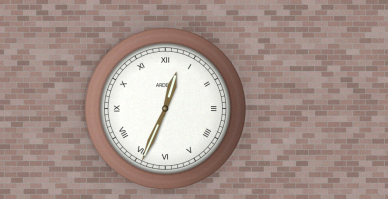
12:34
